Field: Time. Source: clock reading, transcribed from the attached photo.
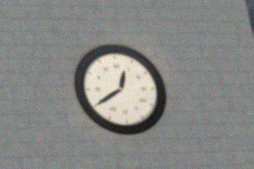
12:40
